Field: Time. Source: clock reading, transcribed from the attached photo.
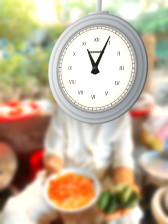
11:04
